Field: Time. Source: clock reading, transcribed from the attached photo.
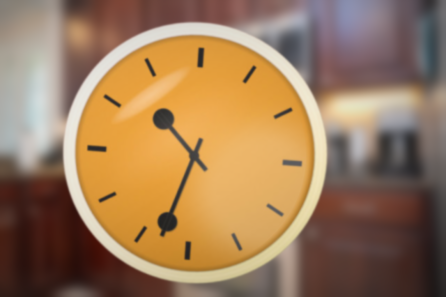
10:33
